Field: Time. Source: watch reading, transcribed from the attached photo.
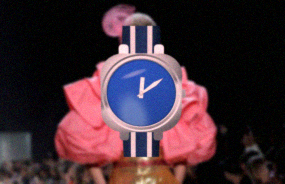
12:09
